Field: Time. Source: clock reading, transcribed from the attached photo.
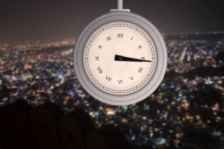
3:16
